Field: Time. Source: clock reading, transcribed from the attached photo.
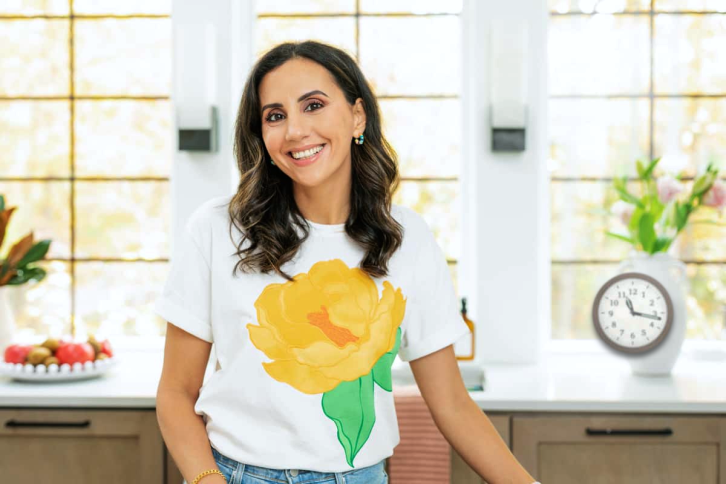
11:17
